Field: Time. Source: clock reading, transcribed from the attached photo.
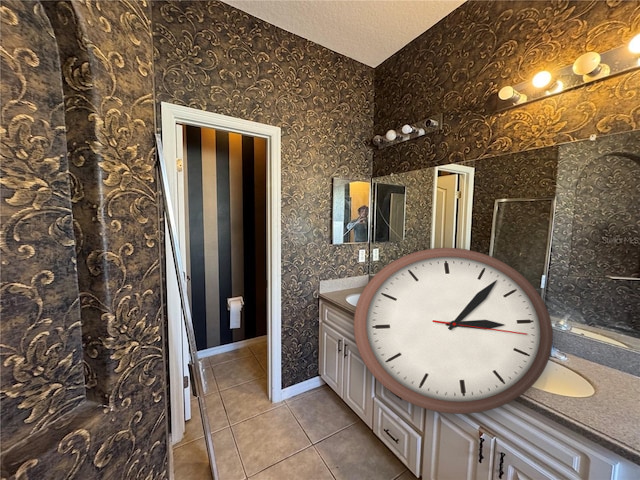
3:07:17
